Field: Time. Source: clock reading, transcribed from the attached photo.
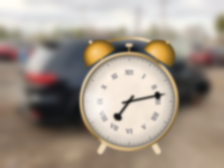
7:13
